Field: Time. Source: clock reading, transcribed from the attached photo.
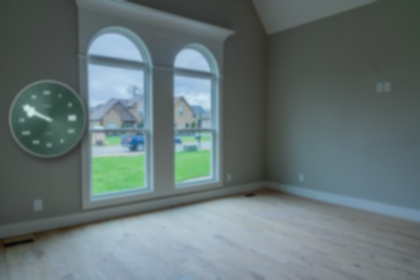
9:50
